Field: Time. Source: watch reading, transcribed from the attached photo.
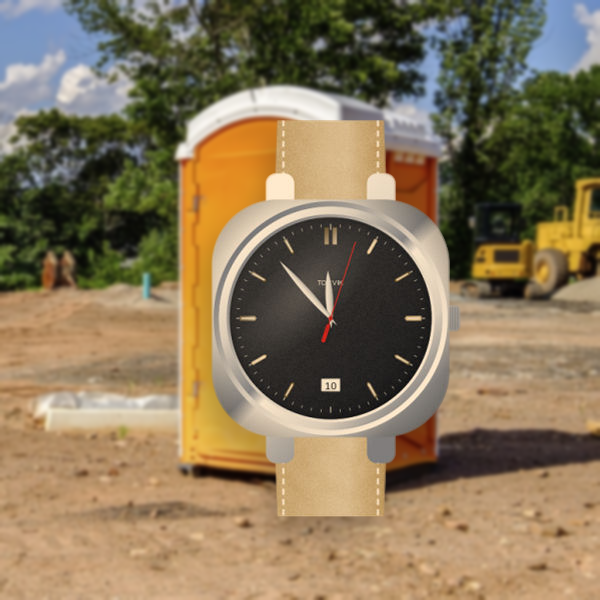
11:53:03
